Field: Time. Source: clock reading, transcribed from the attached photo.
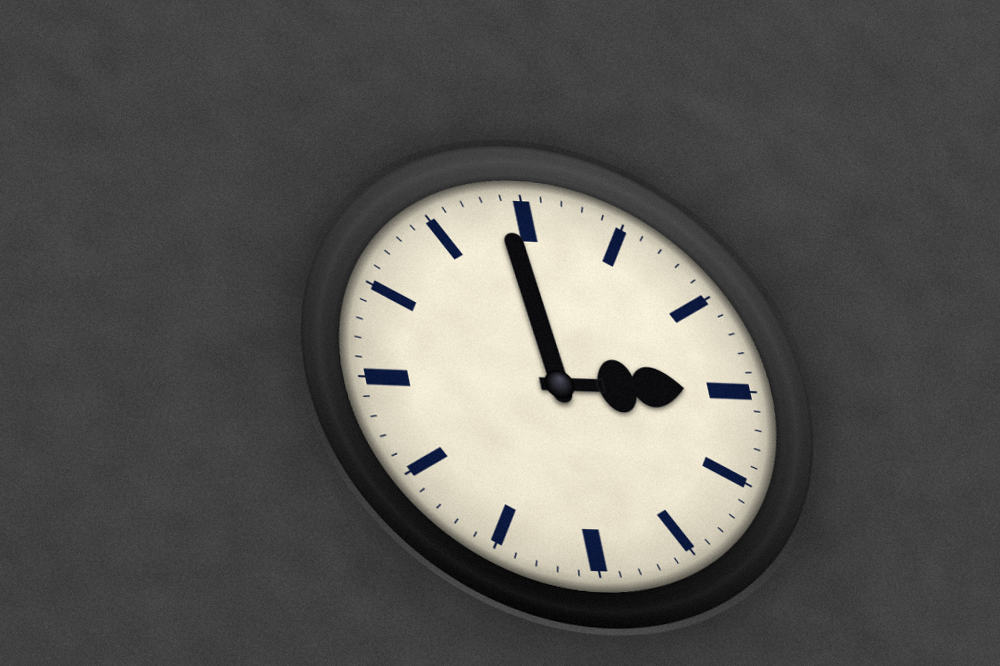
2:59
